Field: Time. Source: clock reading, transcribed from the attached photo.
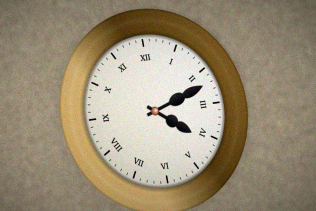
4:12
